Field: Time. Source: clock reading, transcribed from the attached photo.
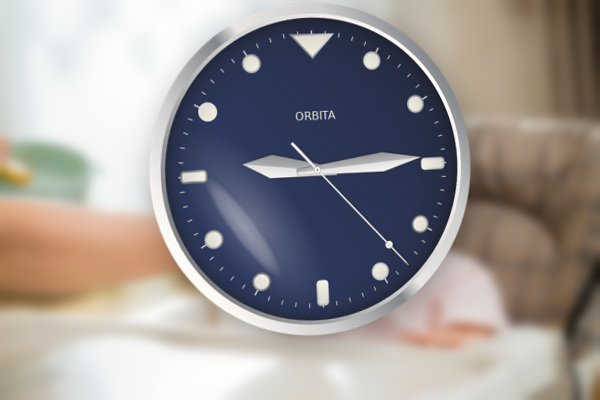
9:14:23
